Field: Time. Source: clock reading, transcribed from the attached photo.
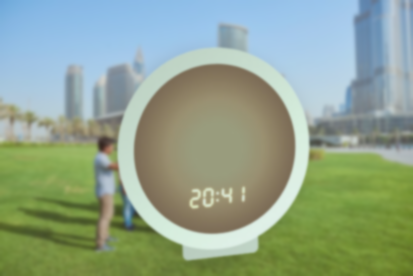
20:41
